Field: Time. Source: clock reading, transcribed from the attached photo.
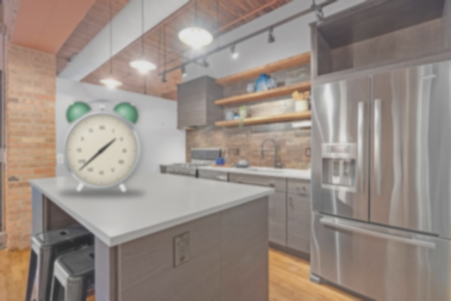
1:38
